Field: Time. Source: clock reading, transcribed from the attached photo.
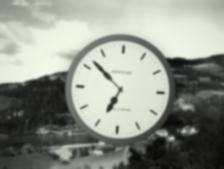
6:52
